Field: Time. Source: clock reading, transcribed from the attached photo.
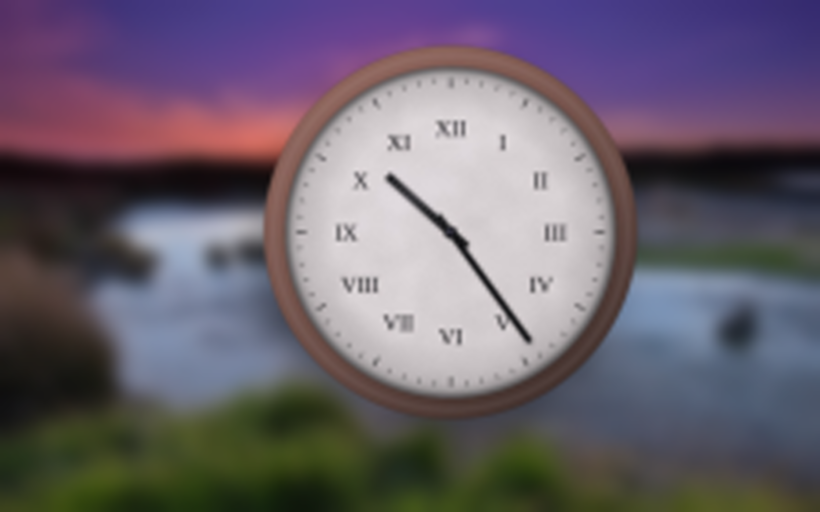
10:24
